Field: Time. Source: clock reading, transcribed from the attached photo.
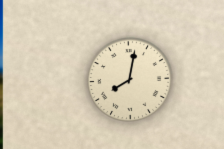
8:02
